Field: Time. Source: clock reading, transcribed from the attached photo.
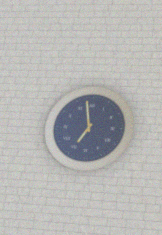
6:58
